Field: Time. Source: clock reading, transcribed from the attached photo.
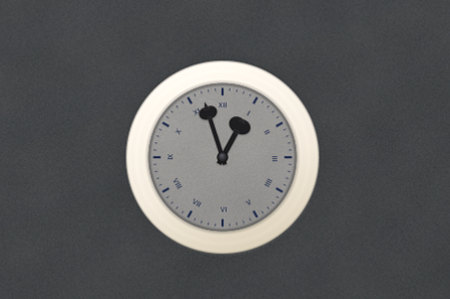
12:57
